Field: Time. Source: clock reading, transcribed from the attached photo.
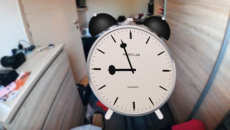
8:57
